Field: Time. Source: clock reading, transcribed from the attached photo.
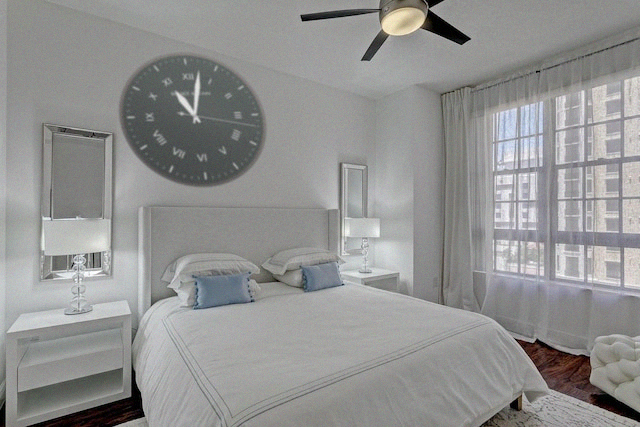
11:02:17
